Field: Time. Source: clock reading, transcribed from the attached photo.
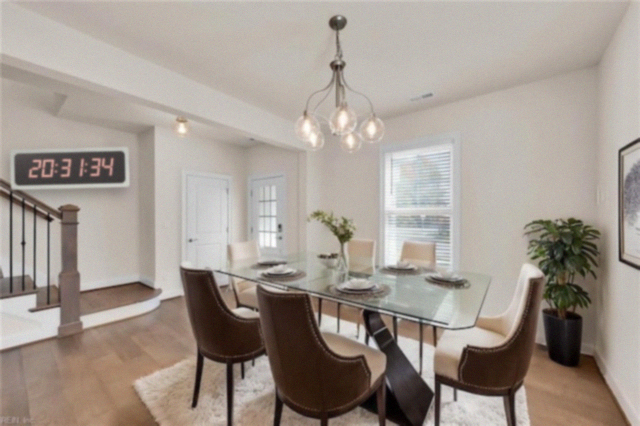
20:31:34
